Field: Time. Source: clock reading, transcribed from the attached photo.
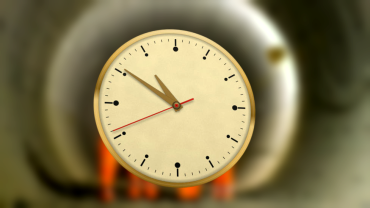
10:50:41
